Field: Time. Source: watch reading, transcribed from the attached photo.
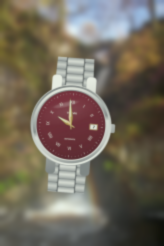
9:59
